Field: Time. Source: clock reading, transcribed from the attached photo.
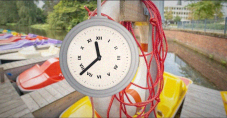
11:38
